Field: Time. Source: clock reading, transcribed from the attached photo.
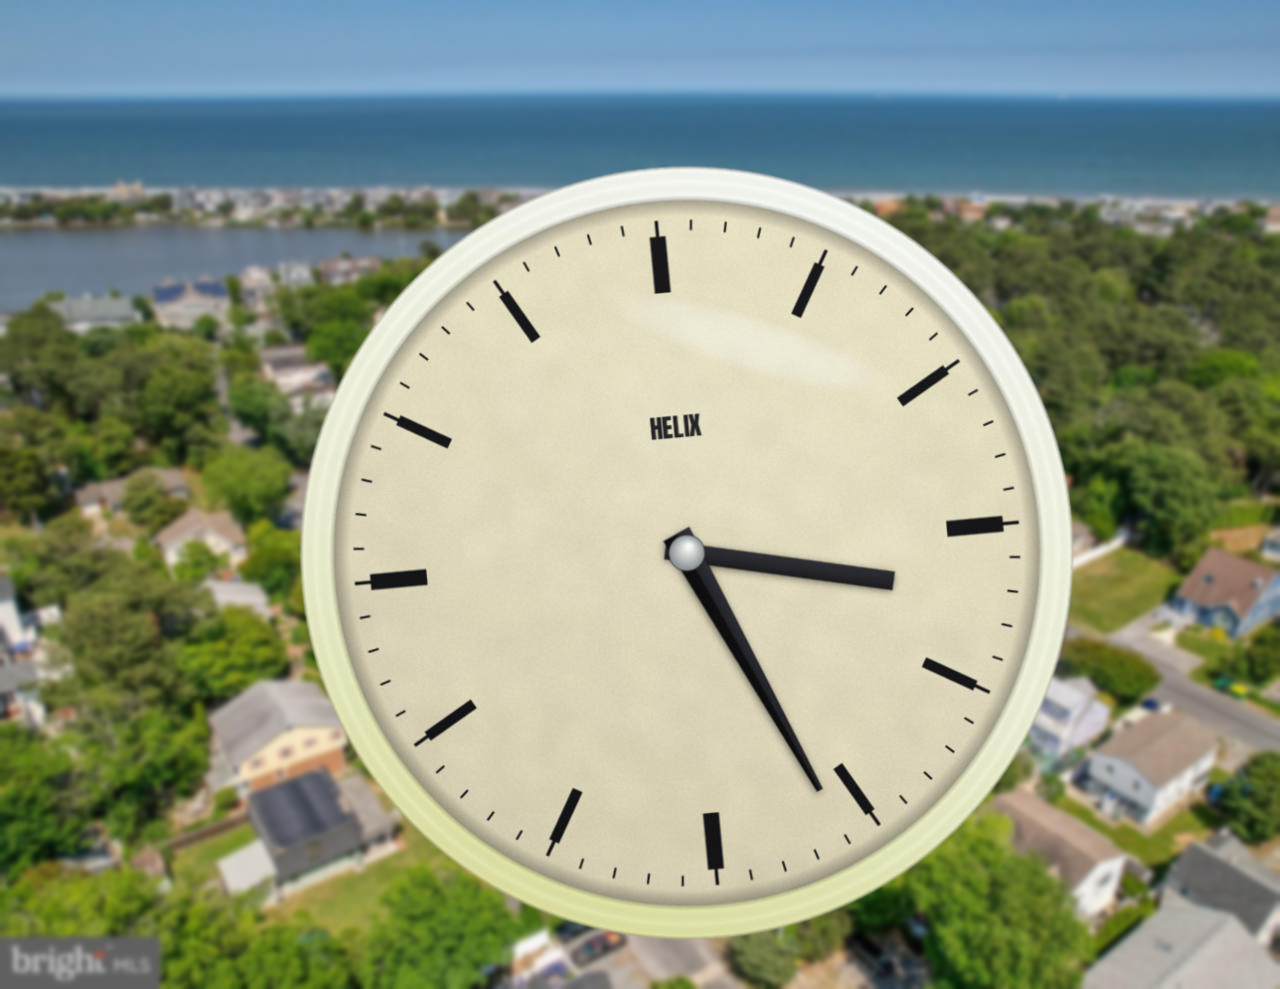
3:26
